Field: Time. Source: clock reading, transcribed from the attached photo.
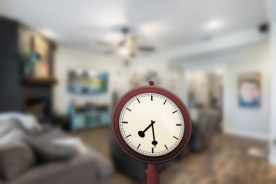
7:29
